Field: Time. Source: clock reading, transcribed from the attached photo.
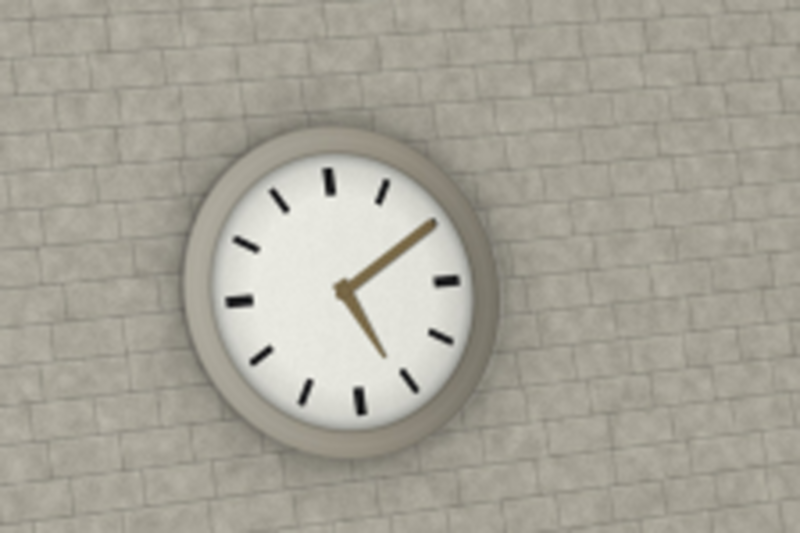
5:10
